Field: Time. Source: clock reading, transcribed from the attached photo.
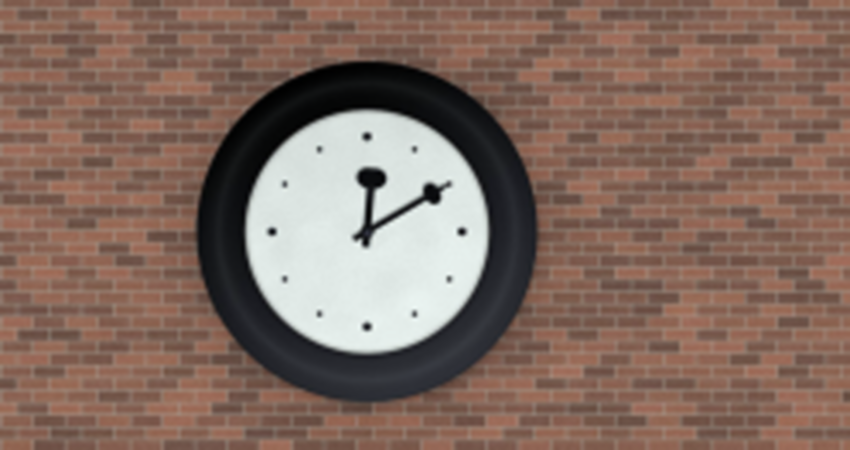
12:10
